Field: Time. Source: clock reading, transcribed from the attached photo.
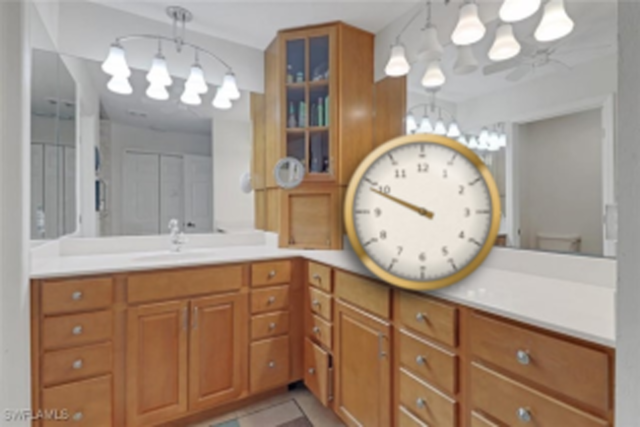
9:49
